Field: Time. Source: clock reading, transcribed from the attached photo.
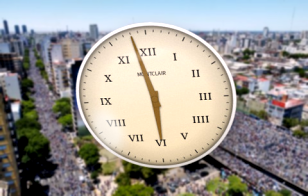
5:58
